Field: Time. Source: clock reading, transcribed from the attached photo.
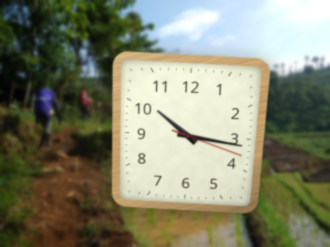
10:16:18
